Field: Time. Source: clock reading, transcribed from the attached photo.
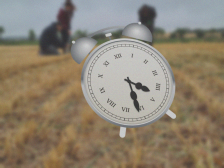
4:31
